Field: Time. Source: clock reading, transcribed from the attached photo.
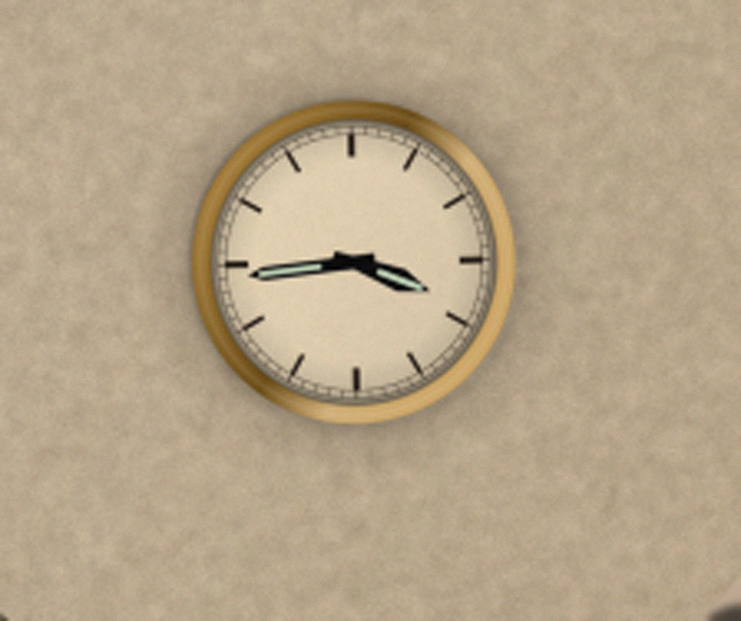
3:44
